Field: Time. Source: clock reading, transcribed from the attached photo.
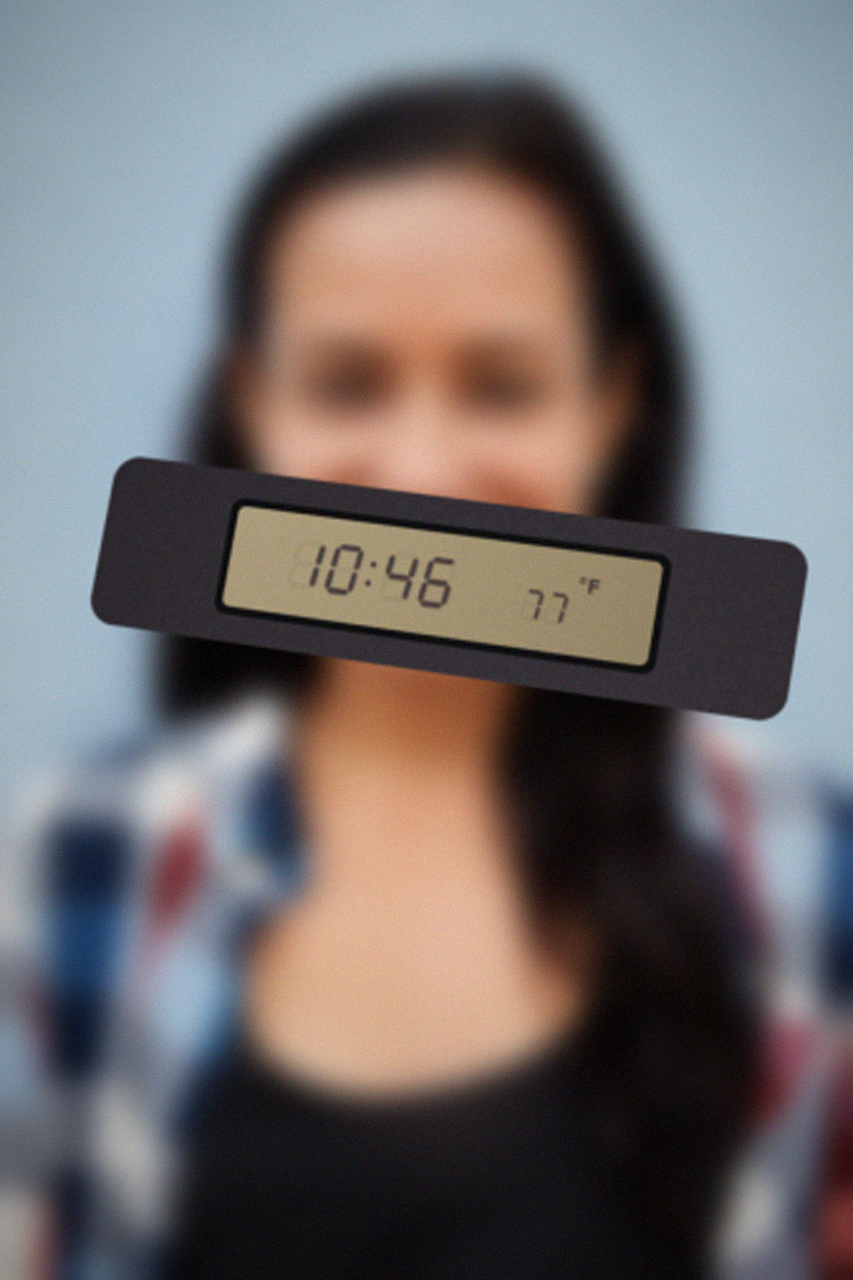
10:46
